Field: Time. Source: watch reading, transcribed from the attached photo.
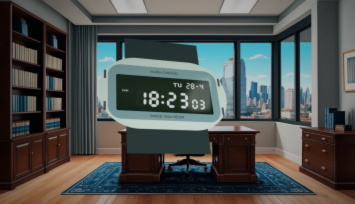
18:23:03
